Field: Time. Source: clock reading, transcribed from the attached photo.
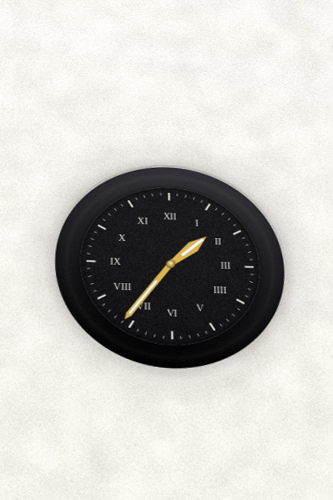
1:36
